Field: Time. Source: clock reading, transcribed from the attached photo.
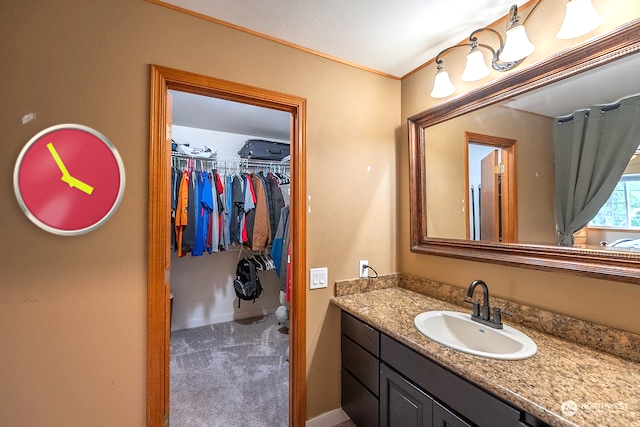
3:55
